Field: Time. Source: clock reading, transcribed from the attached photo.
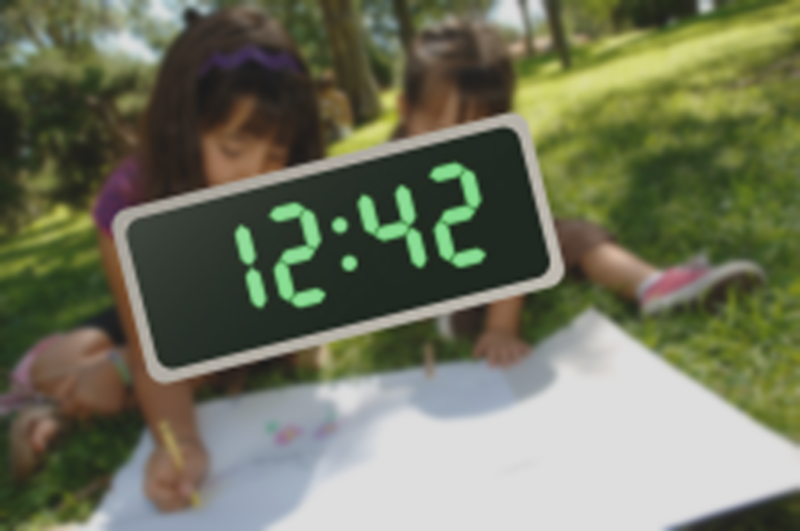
12:42
